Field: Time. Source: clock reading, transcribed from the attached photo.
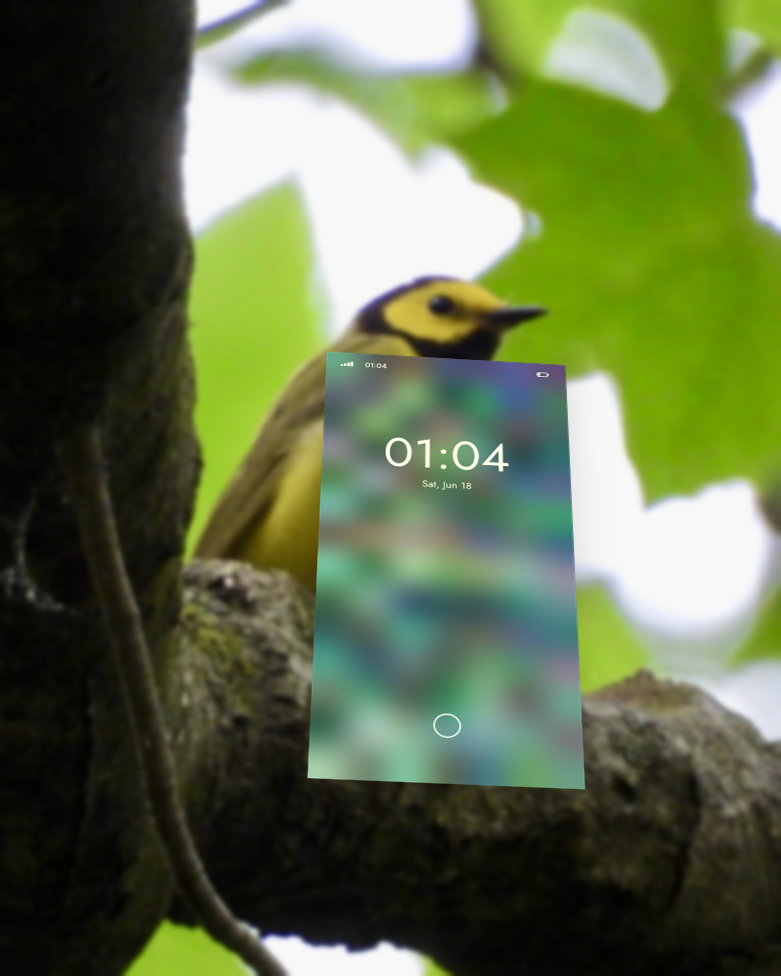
1:04
